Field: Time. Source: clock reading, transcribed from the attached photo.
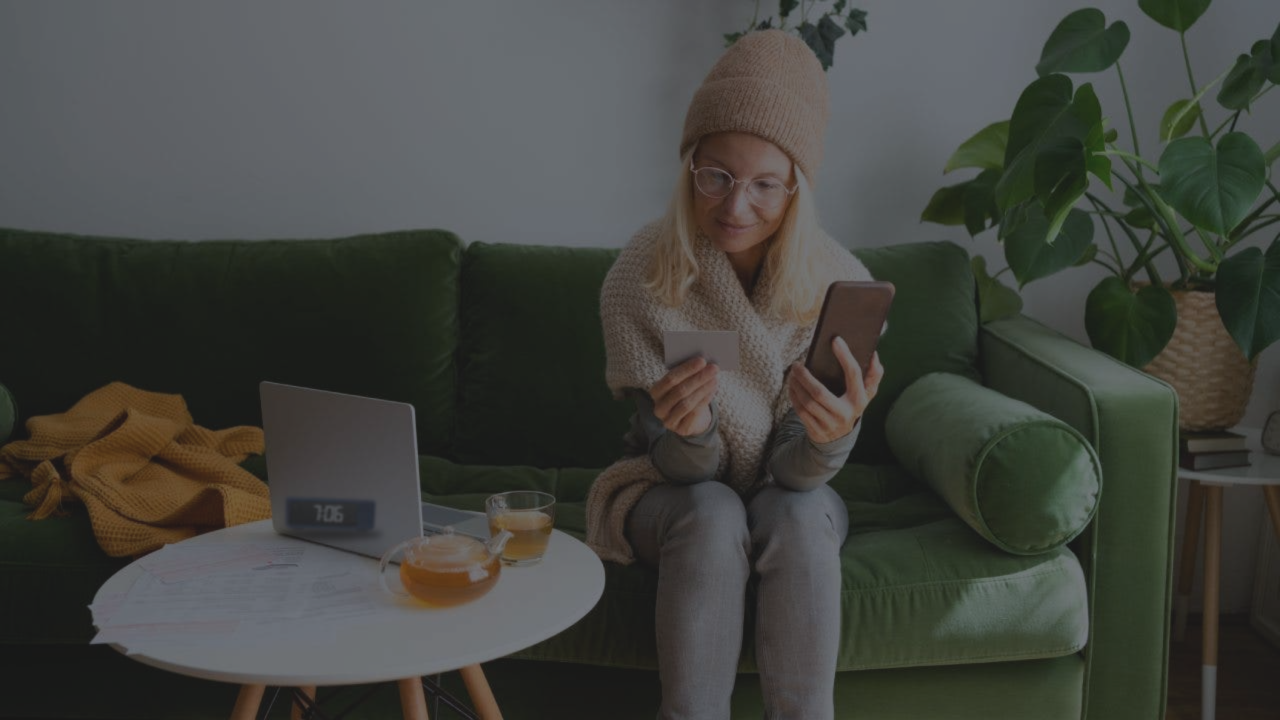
7:06
